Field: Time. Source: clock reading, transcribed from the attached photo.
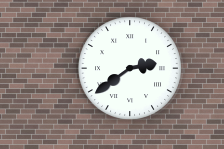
2:39
